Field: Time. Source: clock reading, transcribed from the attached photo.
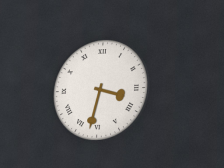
3:32
